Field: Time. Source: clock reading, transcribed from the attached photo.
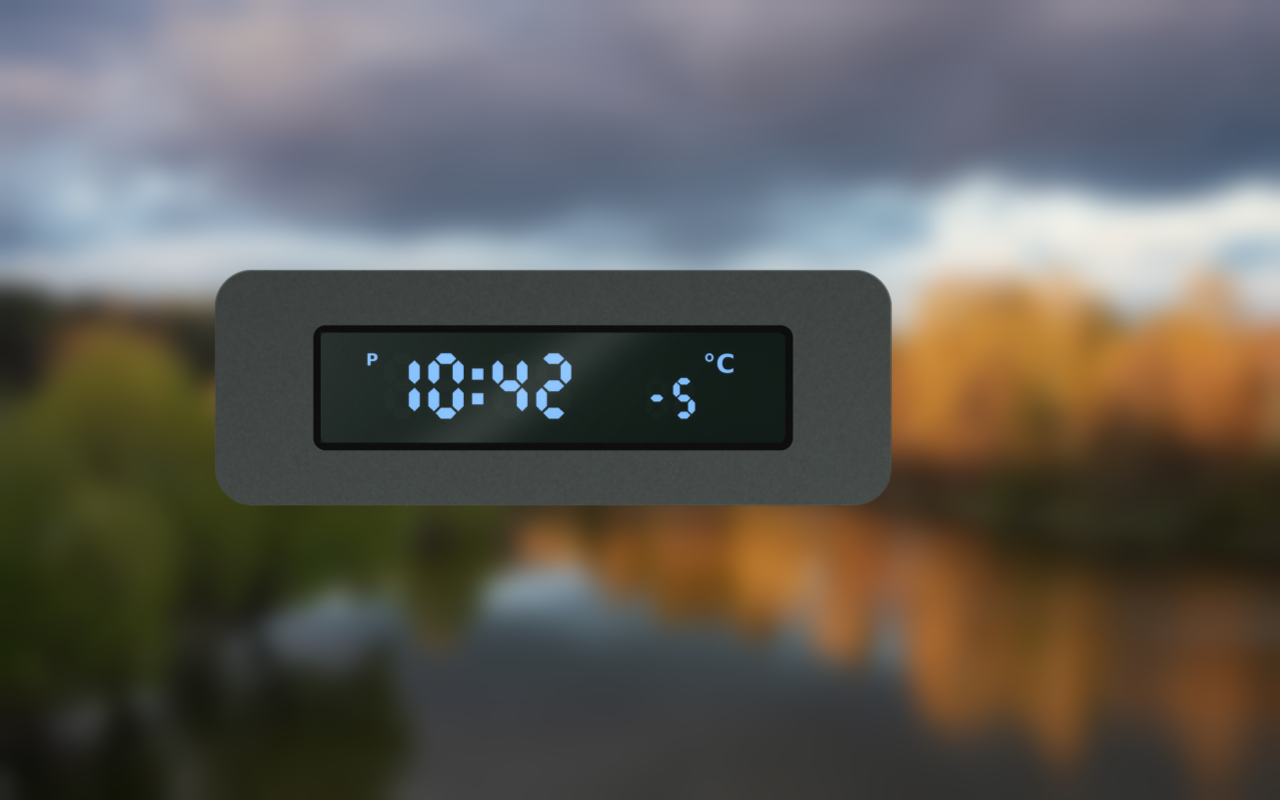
10:42
